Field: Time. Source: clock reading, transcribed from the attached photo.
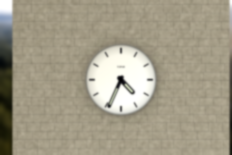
4:34
